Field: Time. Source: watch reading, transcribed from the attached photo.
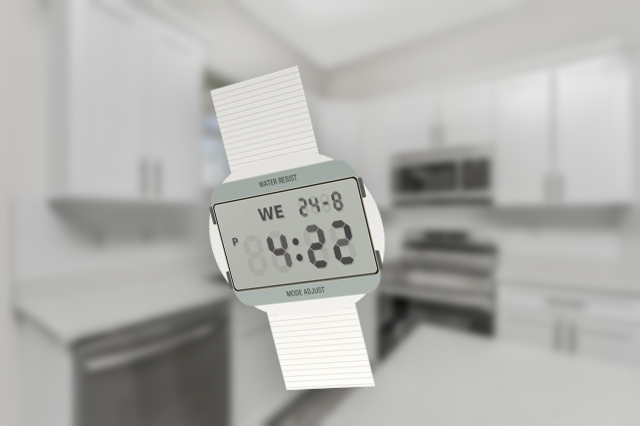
4:22
